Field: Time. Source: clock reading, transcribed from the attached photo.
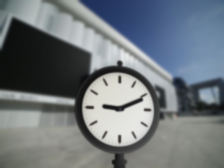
9:11
